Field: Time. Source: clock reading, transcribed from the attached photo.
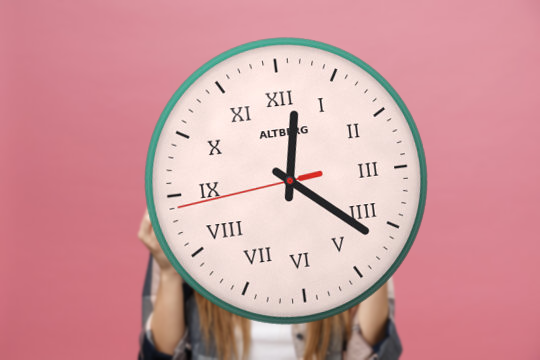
12:21:44
